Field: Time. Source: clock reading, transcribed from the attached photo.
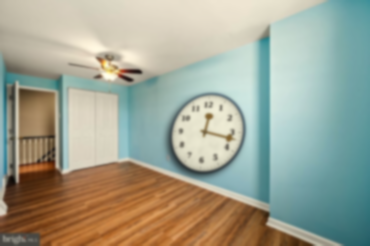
12:17
